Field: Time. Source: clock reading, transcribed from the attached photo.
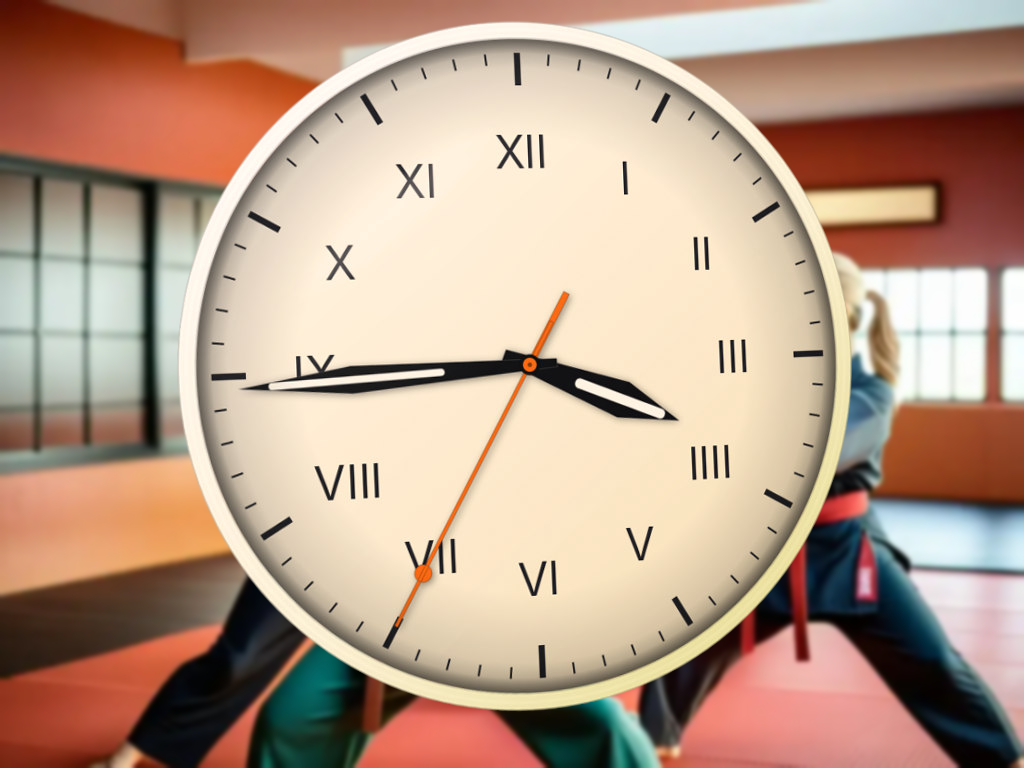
3:44:35
